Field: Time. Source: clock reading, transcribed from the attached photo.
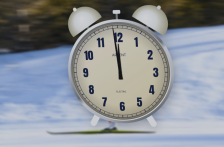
11:59
